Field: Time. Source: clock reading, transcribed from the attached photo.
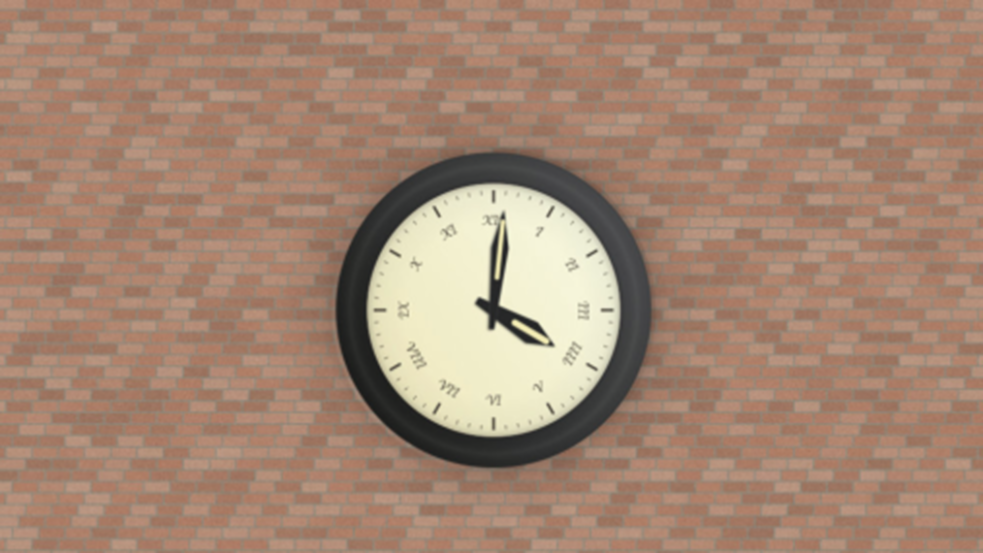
4:01
